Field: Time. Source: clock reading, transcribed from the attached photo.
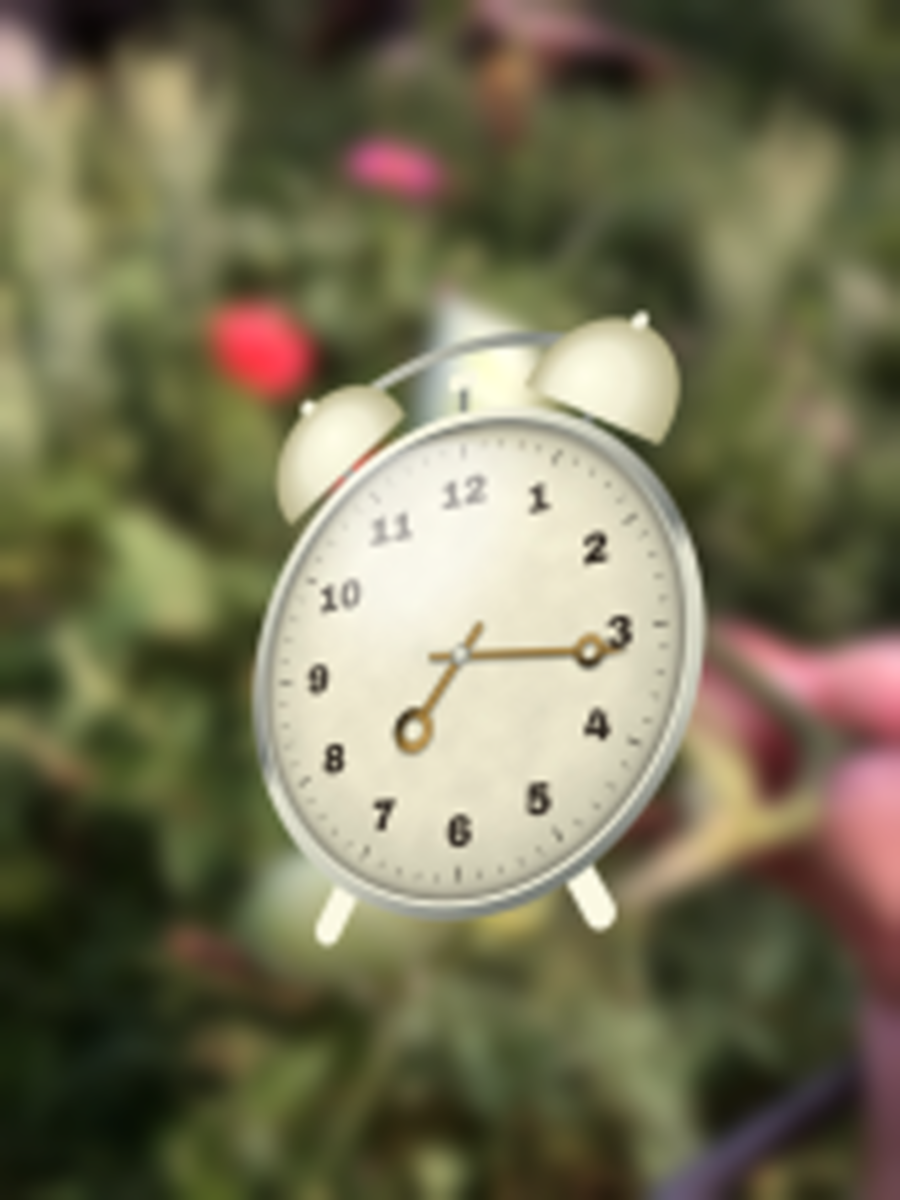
7:16
